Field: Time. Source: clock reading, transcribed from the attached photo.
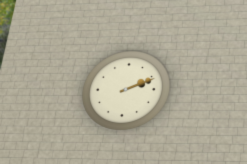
2:11
